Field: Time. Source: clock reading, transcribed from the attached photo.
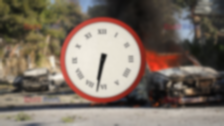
6:32
